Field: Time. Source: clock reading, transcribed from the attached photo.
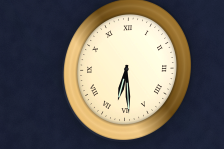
6:29
